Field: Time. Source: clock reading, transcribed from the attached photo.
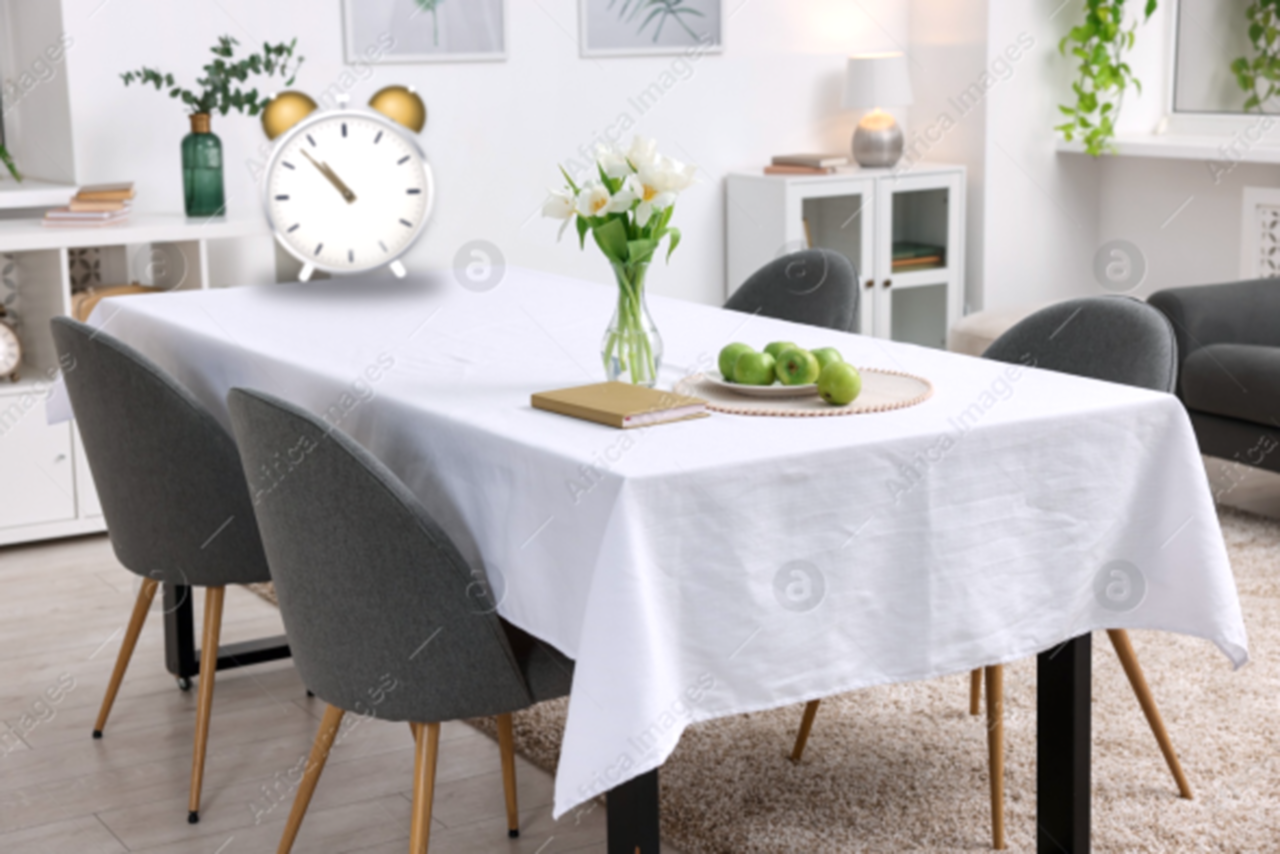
10:53
